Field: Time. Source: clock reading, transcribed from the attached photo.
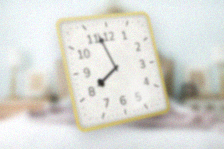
7:57
